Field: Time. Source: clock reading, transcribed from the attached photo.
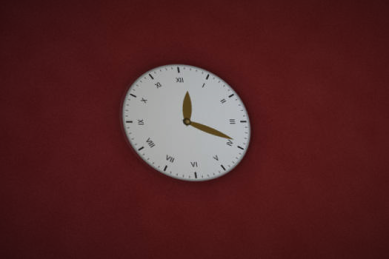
12:19
